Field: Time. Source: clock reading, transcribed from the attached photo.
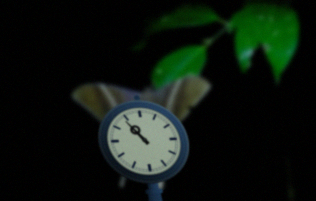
10:54
